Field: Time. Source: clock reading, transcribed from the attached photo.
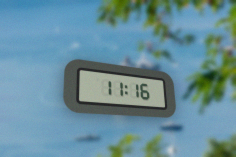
11:16
